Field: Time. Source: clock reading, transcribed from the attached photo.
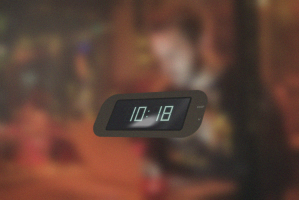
10:18
